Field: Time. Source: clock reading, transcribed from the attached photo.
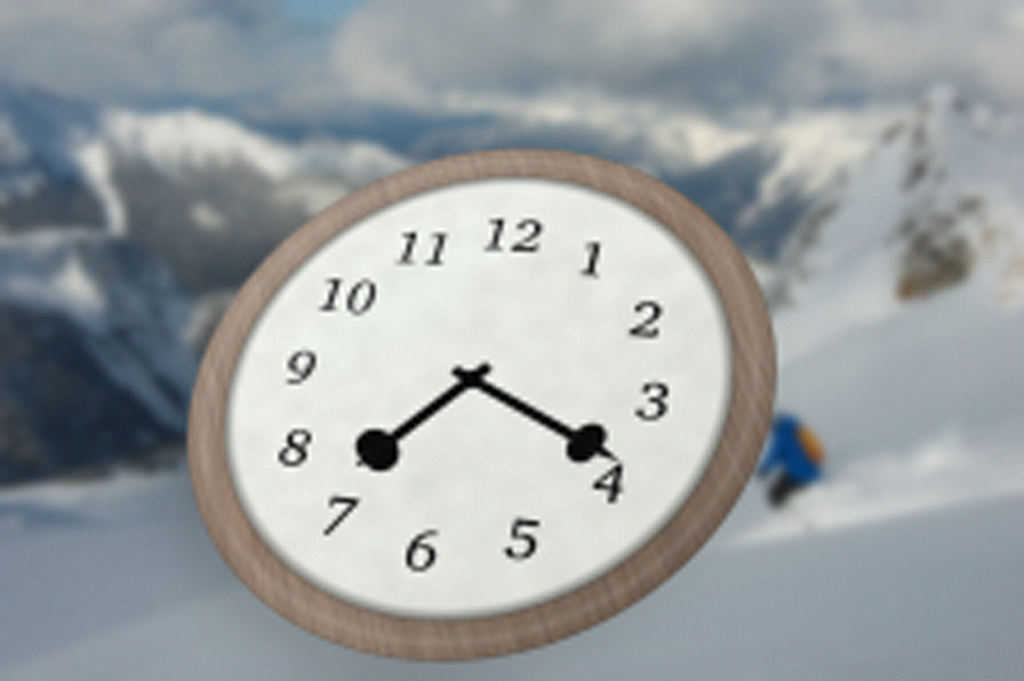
7:19
